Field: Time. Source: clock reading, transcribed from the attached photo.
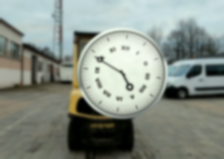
4:49
